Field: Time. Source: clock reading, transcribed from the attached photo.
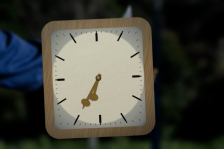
6:35
